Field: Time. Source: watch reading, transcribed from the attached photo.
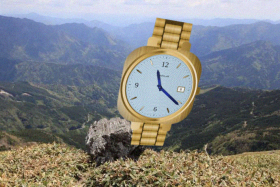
11:21
